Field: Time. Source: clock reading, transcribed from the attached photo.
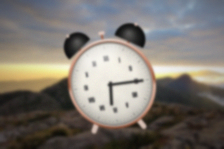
6:15
